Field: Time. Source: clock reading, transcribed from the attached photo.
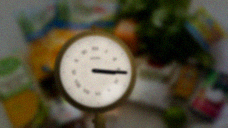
3:16
